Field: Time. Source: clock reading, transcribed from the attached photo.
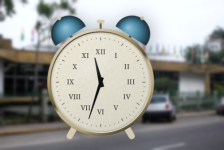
11:33
